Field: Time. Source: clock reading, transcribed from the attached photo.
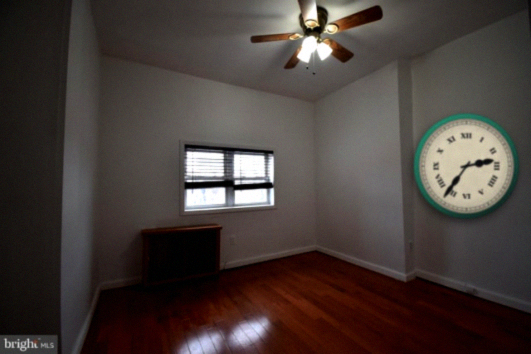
2:36
